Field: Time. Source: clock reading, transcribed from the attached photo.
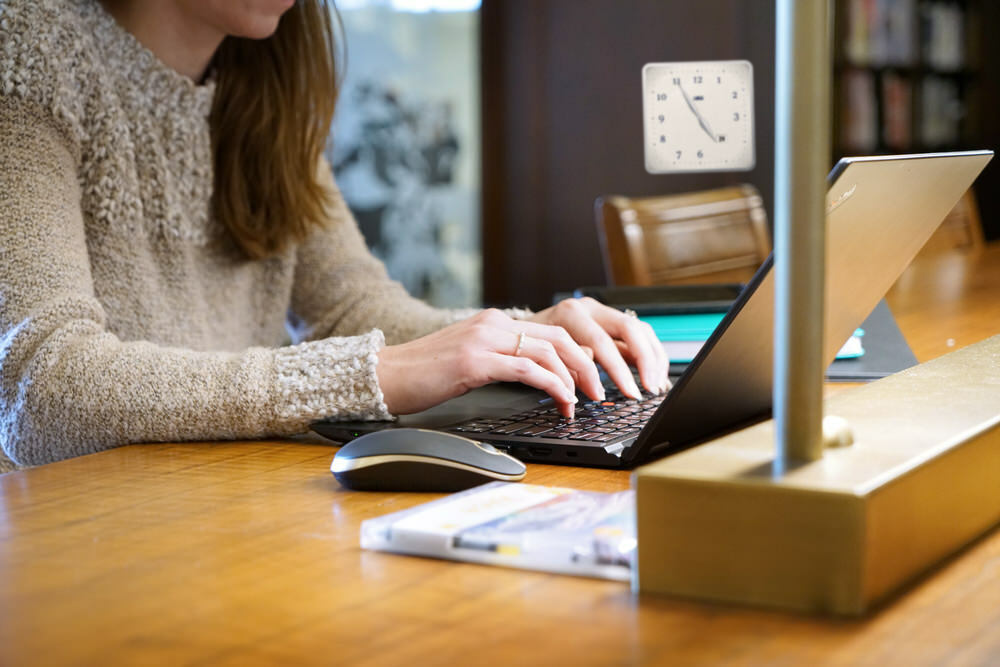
4:55
